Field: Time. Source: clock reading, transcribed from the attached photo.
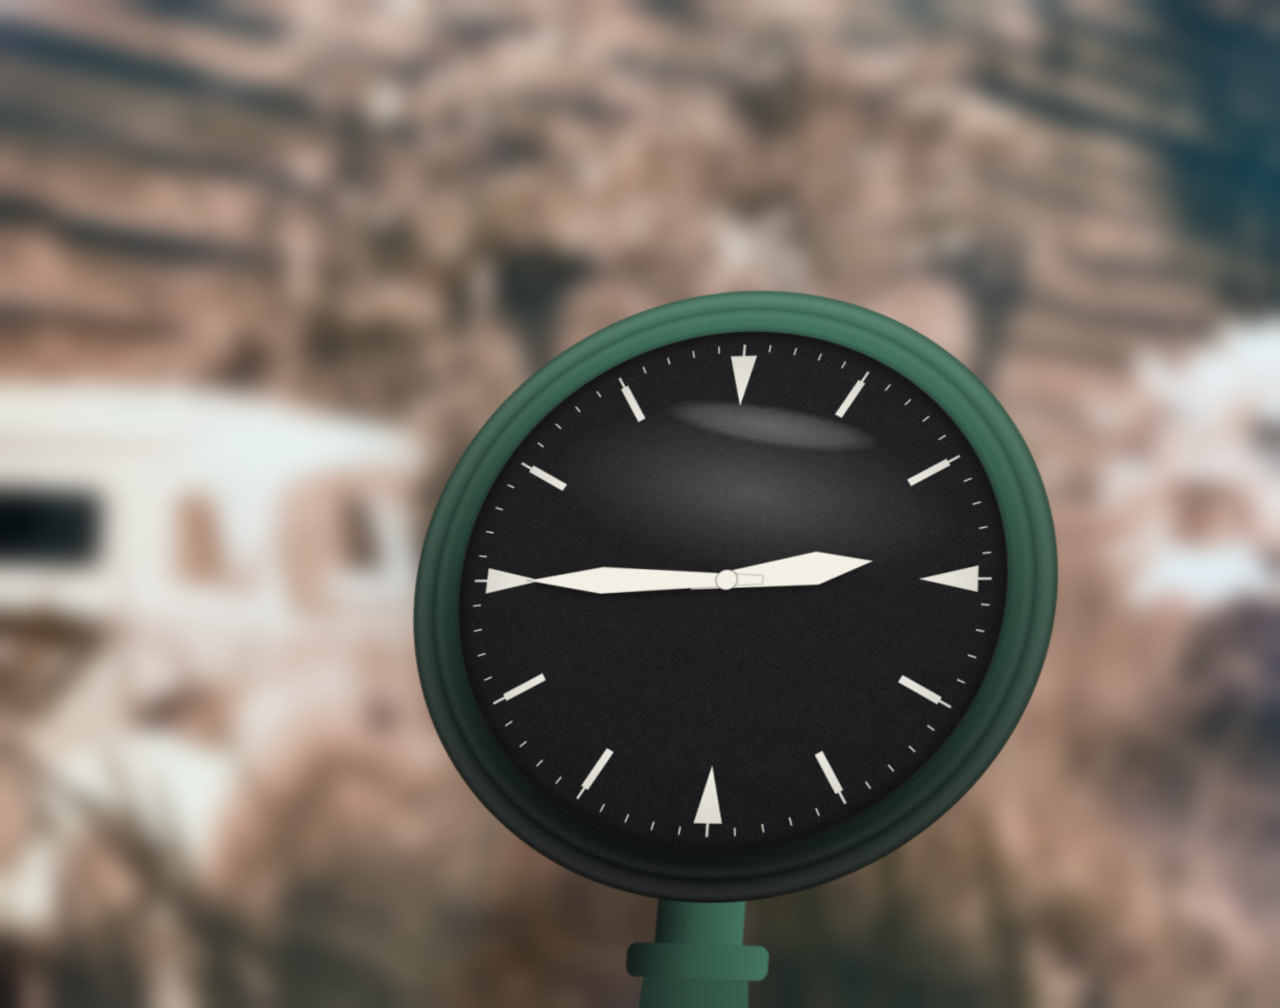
2:45
